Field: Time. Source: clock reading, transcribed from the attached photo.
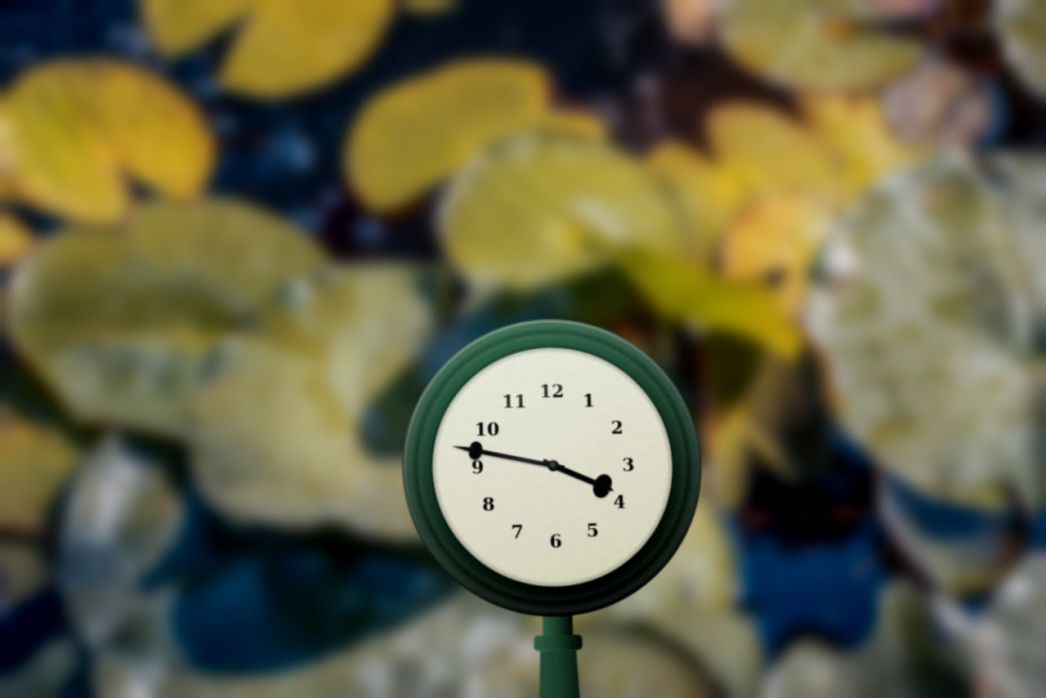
3:47
